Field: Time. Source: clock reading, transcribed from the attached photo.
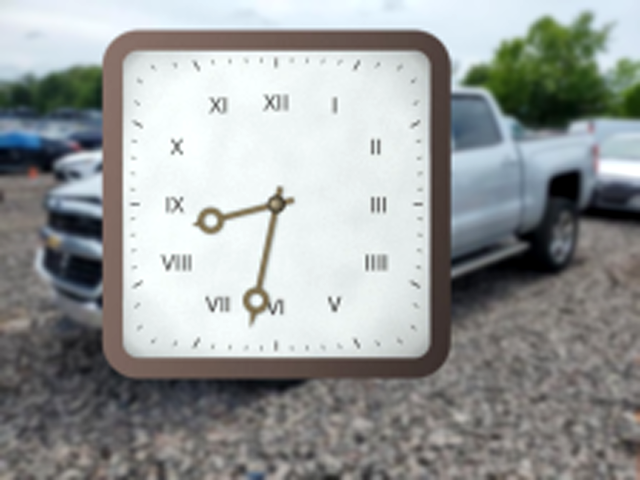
8:32
